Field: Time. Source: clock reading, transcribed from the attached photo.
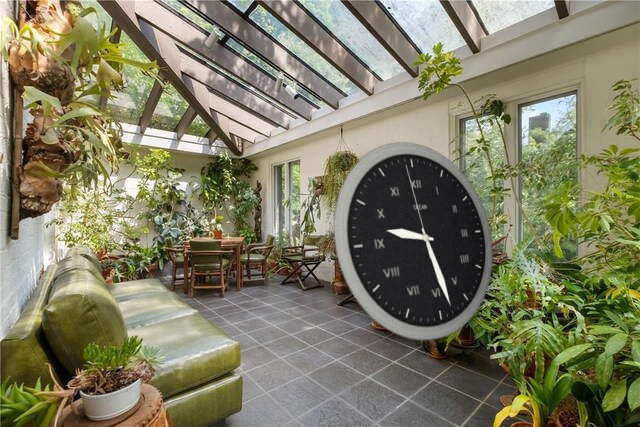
9:27:59
